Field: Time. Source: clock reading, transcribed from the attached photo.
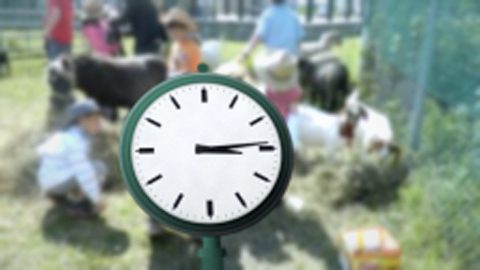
3:14
